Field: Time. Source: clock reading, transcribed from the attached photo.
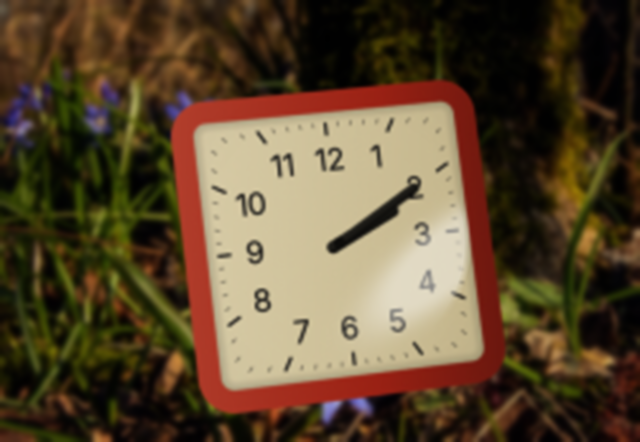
2:10
